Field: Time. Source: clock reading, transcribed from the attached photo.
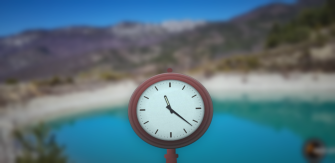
11:22
